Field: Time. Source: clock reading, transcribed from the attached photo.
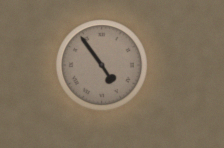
4:54
